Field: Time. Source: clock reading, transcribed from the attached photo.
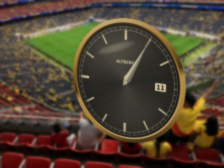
1:05
